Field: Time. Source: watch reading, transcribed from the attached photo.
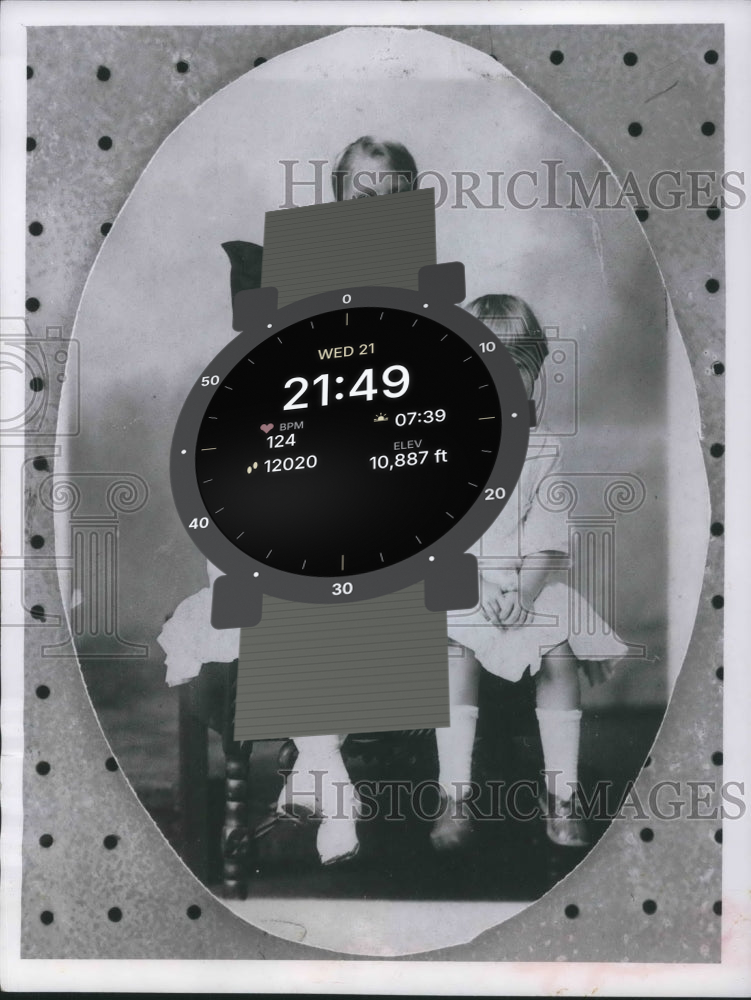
21:49
